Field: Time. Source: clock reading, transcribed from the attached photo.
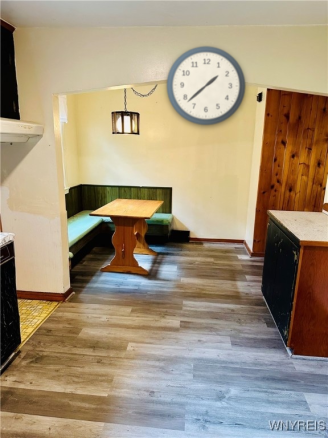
1:38
